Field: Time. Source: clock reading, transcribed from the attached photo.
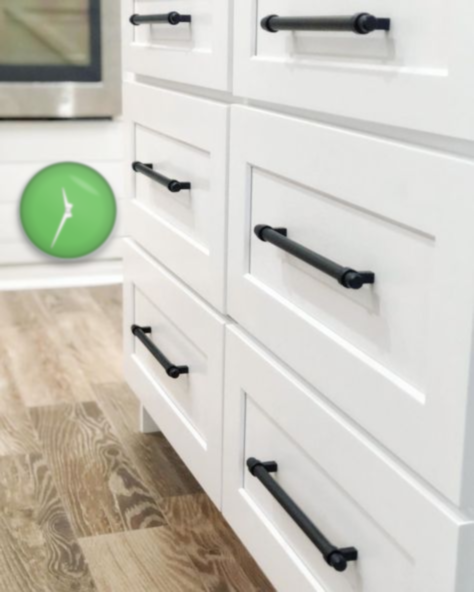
11:34
